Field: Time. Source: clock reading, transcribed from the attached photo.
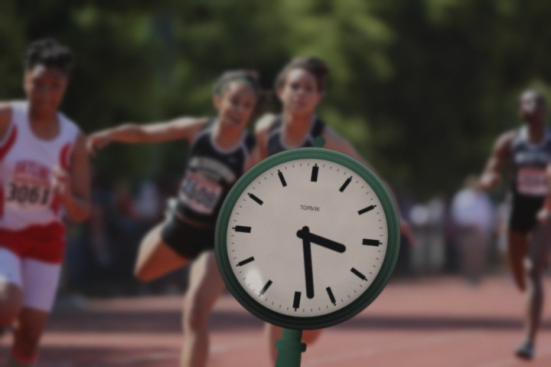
3:28
